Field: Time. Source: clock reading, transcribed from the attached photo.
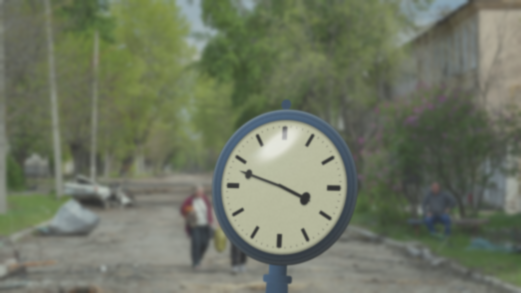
3:48
